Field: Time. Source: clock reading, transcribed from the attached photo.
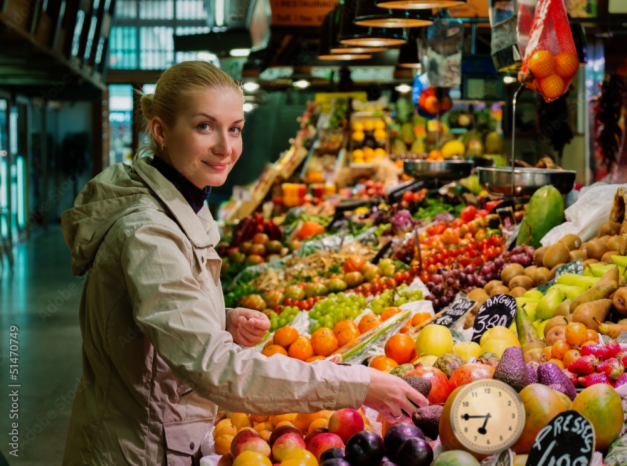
6:45
